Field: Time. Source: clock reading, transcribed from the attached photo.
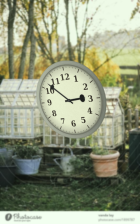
2:52
